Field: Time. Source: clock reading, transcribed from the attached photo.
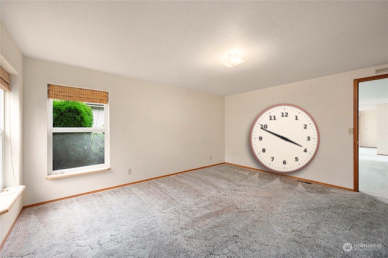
3:49
